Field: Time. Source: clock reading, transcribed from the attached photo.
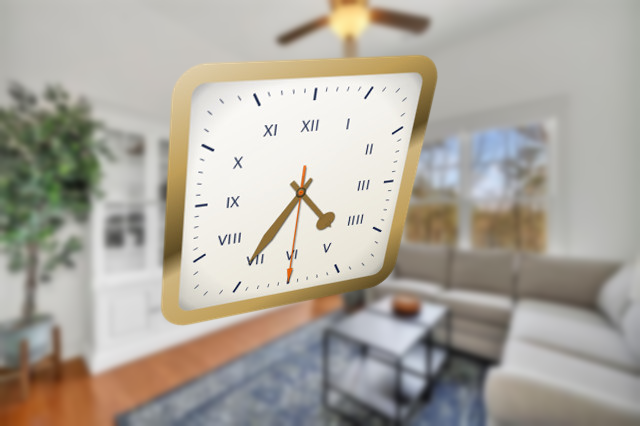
4:35:30
